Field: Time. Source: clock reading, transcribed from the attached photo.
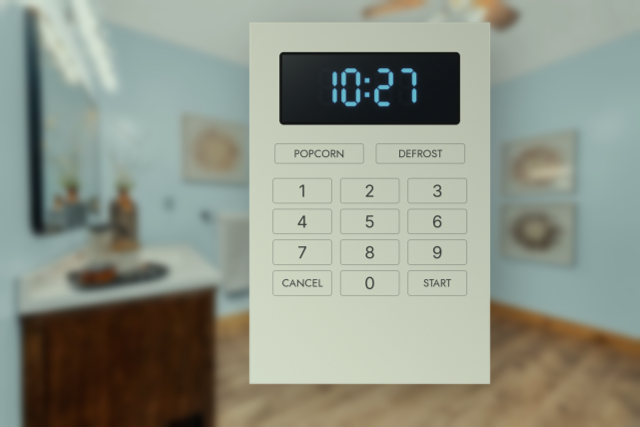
10:27
